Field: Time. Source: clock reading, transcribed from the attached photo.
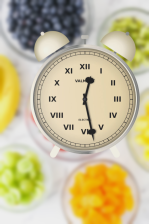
12:28
